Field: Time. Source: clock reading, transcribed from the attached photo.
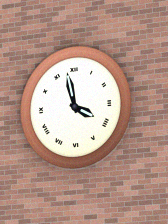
3:58
